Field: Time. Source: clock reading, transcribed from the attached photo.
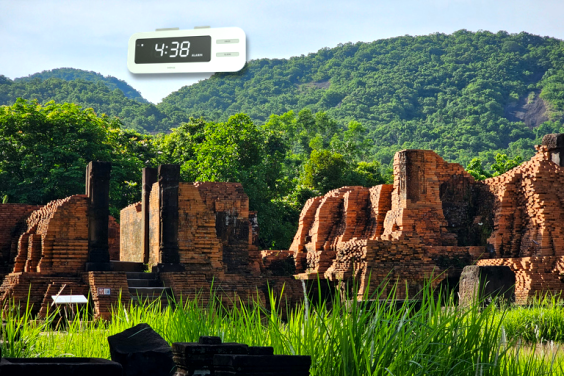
4:38
